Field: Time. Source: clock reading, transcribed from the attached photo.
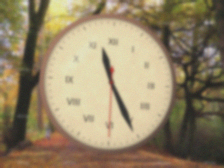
11:25:30
